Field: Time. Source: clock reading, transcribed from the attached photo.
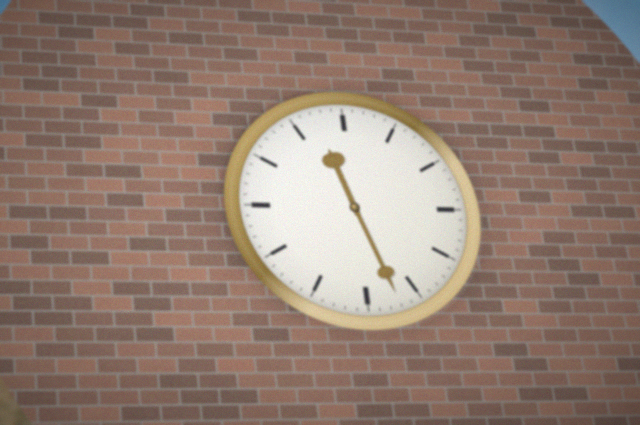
11:27
